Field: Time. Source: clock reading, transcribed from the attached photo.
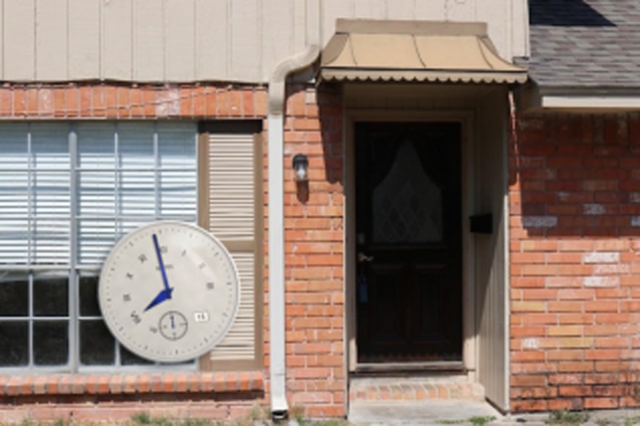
7:59
